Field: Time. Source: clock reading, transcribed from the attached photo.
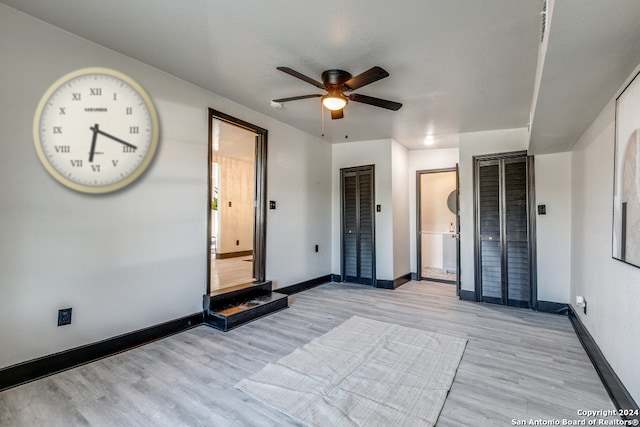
6:19
